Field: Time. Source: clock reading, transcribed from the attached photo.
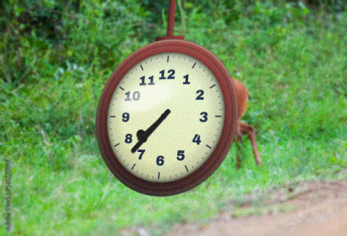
7:37
